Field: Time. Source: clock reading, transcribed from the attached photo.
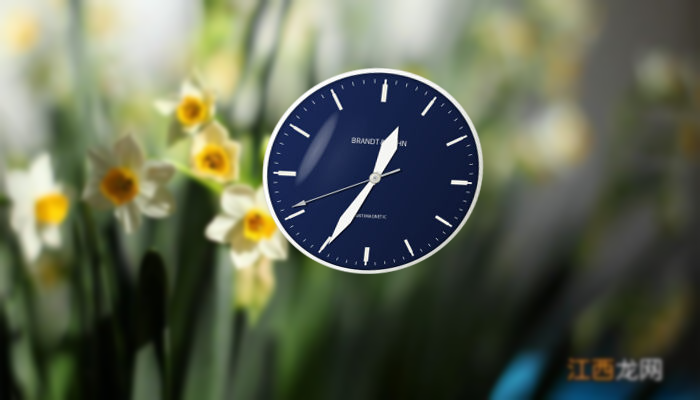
12:34:41
